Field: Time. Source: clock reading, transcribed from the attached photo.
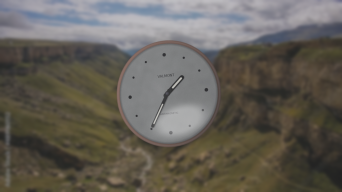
1:35
